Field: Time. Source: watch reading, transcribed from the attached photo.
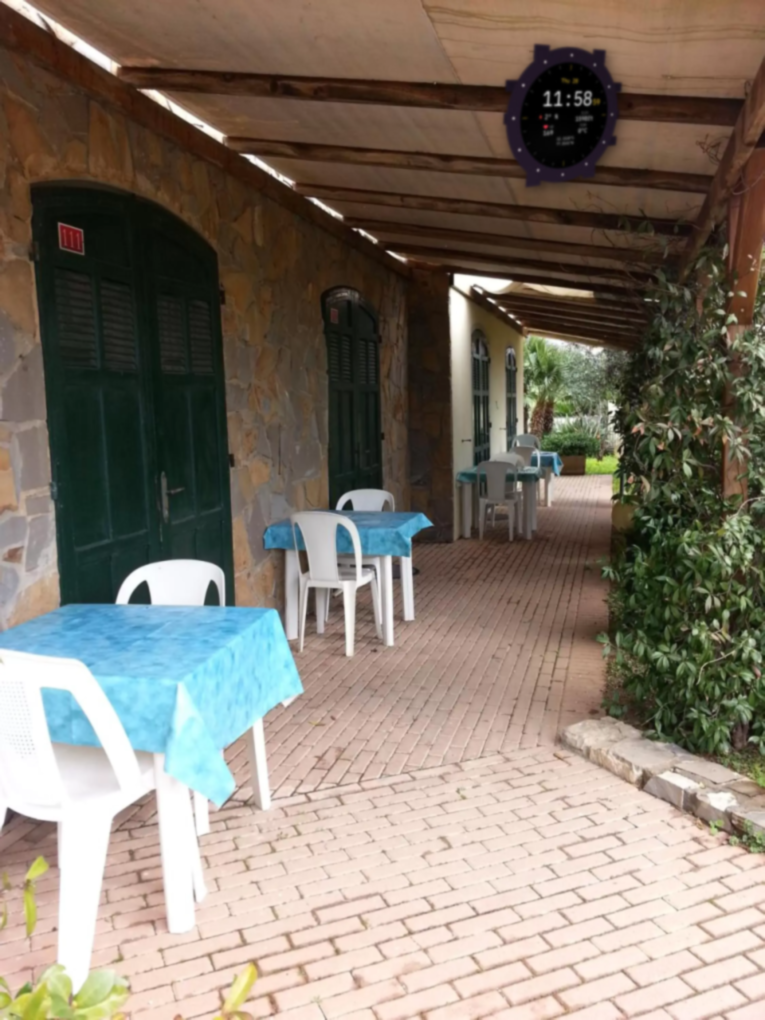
11:58
